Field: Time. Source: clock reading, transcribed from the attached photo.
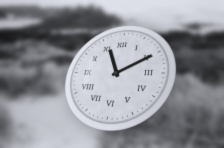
11:10
